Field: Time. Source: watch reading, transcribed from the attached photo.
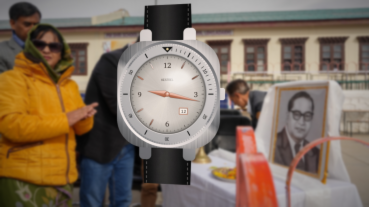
9:17
